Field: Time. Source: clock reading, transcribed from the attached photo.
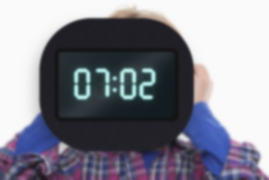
7:02
